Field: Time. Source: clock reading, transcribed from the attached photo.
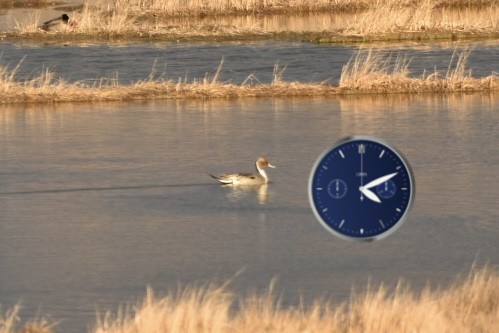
4:11
